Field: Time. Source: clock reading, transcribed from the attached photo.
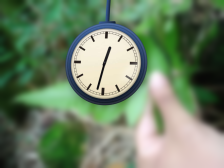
12:32
